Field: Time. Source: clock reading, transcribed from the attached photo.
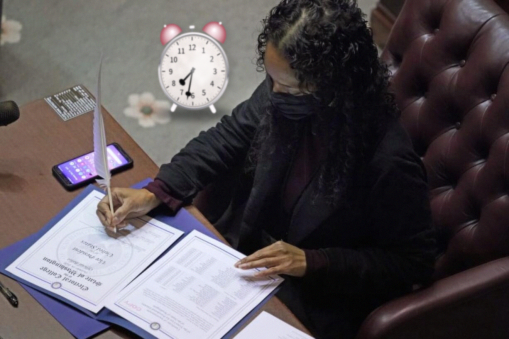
7:32
